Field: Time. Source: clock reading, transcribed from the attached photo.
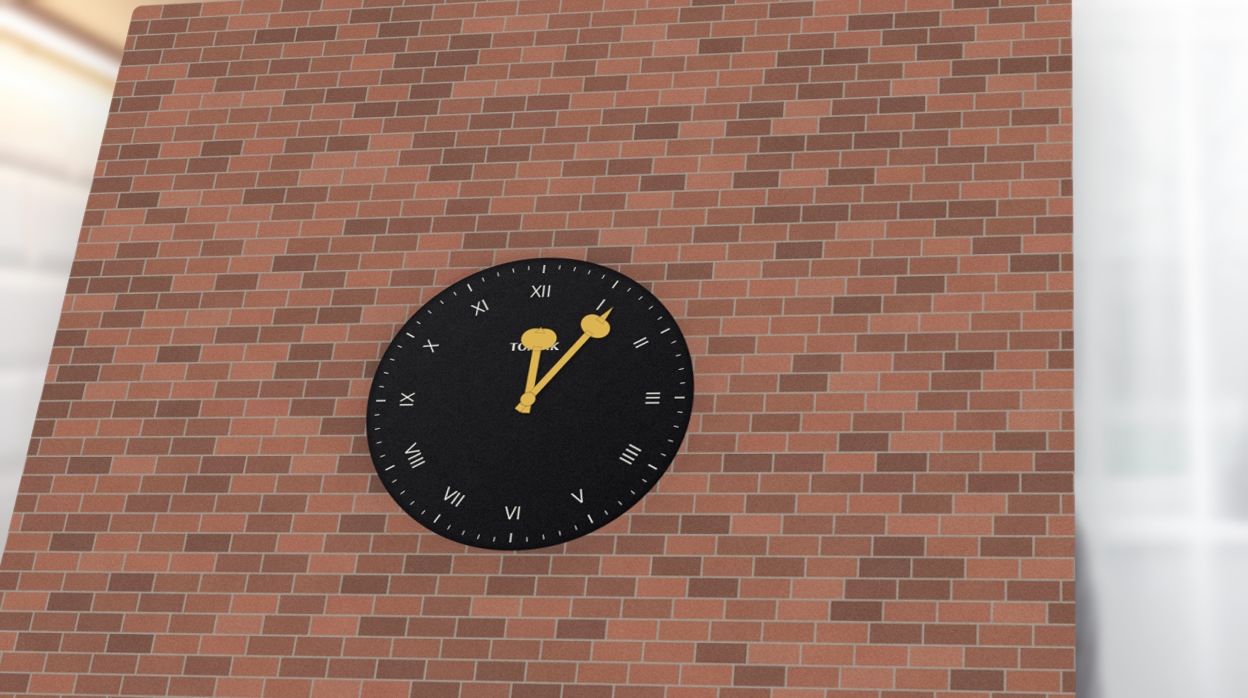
12:06
